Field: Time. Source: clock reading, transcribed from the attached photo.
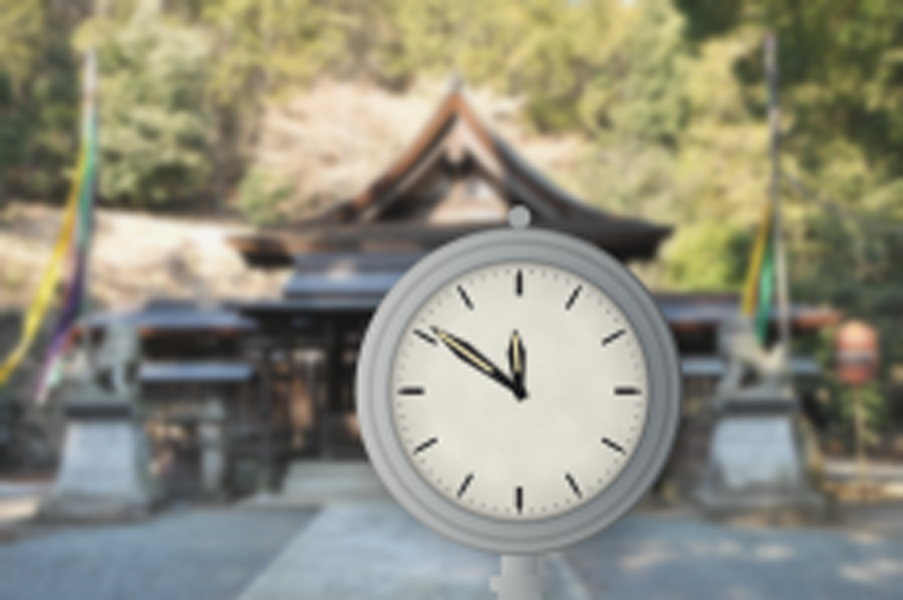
11:51
